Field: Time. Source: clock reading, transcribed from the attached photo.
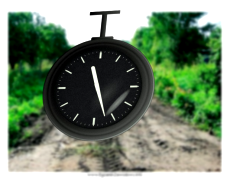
11:27
